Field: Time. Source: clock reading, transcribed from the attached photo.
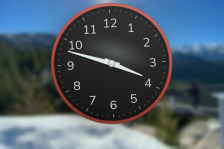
3:48
